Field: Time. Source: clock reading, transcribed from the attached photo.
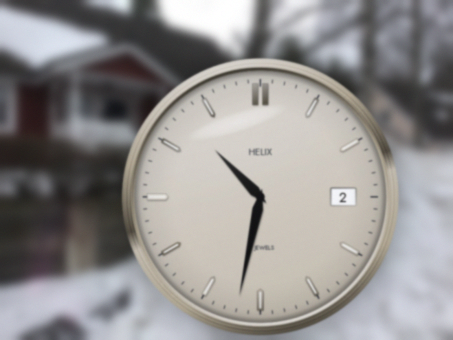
10:32
